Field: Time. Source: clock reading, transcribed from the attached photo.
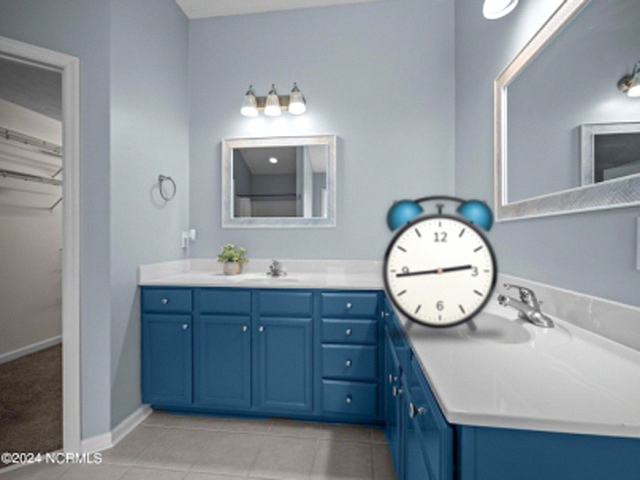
2:44
